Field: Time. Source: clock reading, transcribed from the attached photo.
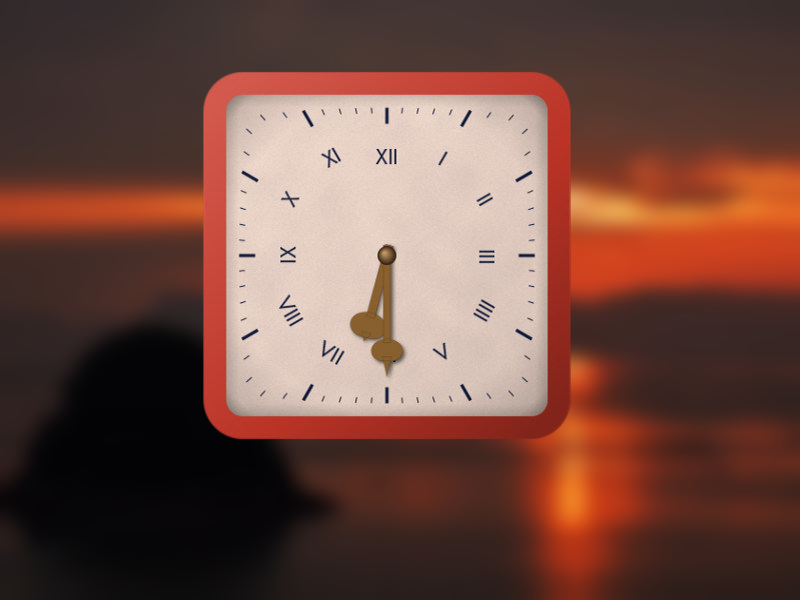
6:30
